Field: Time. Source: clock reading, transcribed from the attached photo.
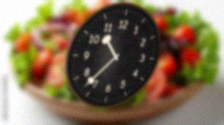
10:37
